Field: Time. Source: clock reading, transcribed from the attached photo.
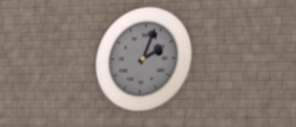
2:03
